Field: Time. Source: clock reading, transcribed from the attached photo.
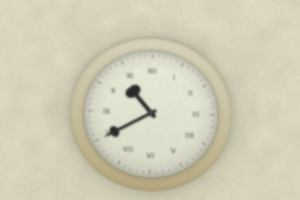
10:40
